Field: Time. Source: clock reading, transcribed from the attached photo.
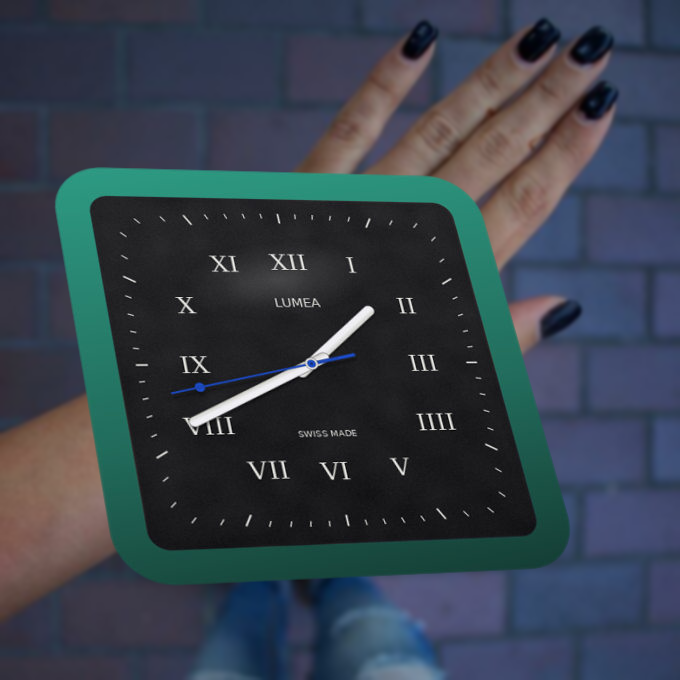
1:40:43
